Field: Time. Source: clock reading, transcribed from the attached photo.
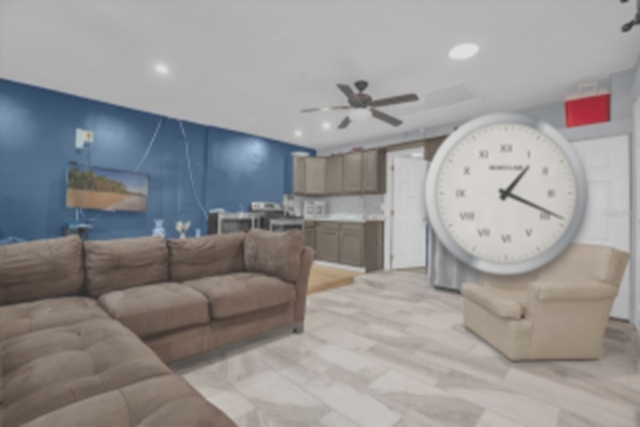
1:19
